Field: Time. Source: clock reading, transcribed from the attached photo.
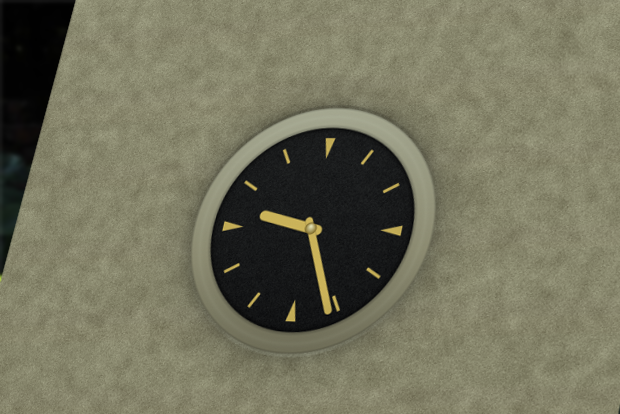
9:26
